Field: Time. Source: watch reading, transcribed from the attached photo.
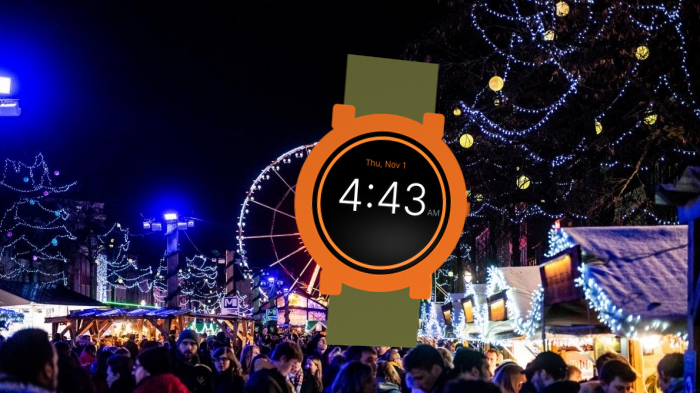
4:43
